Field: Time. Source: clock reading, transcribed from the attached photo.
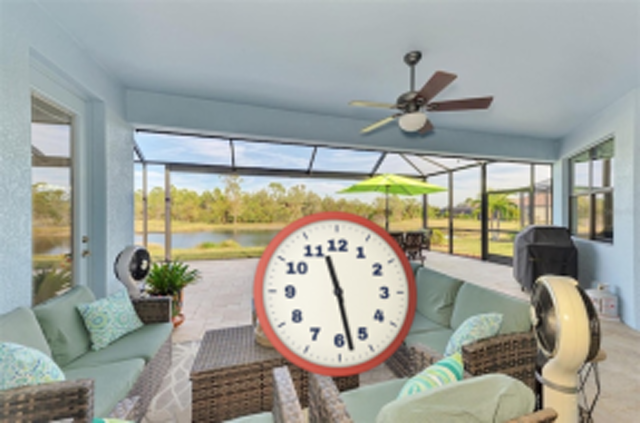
11:28
